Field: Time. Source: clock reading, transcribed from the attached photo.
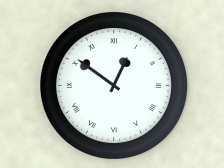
12:51
